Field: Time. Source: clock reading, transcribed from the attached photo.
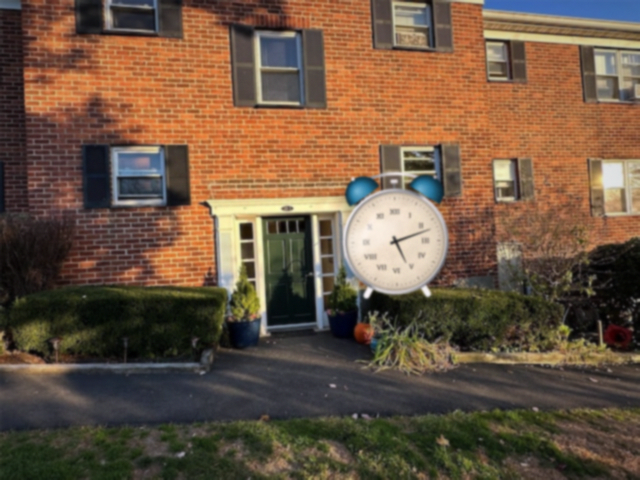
5:12
